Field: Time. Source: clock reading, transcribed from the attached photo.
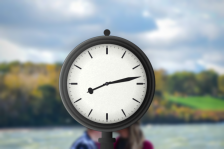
8:13
